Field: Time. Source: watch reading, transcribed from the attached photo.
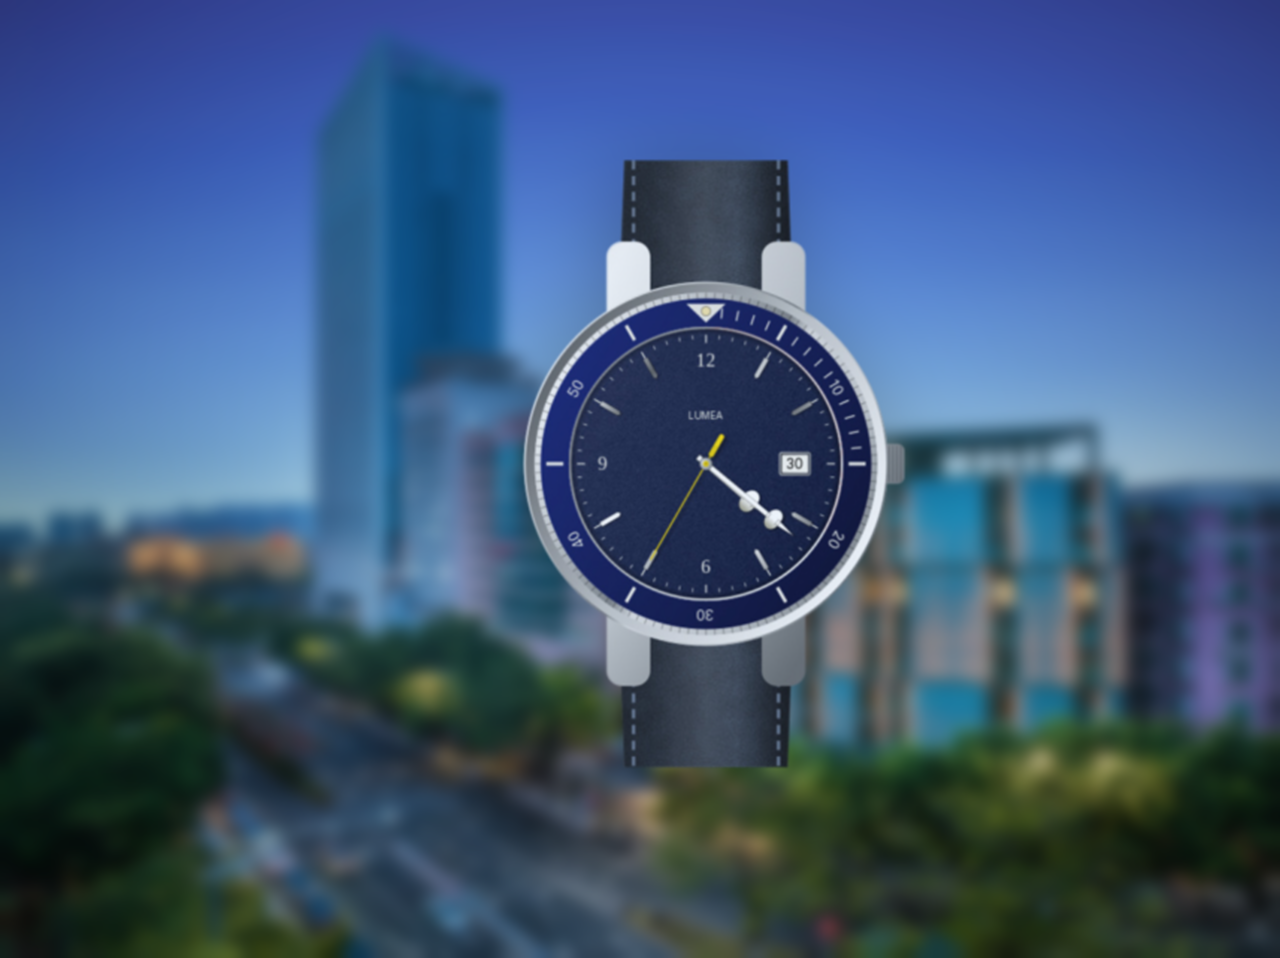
4:21:35
